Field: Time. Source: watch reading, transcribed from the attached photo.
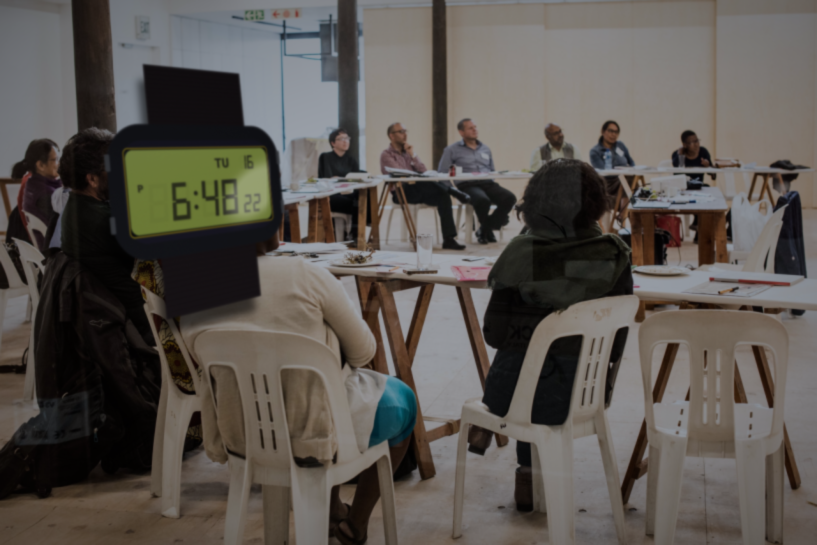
6:48:22
